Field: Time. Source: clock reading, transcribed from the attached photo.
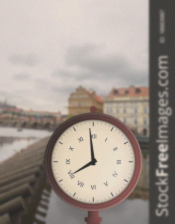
7:59
